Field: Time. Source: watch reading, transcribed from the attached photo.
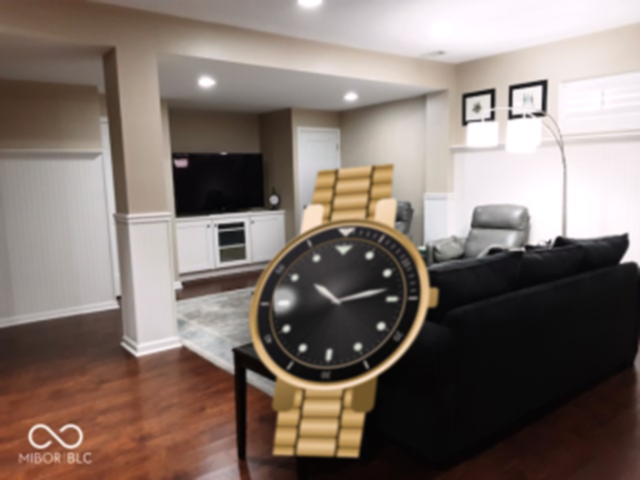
10:13
